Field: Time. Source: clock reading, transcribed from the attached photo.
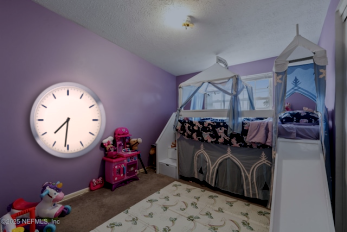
7:31
